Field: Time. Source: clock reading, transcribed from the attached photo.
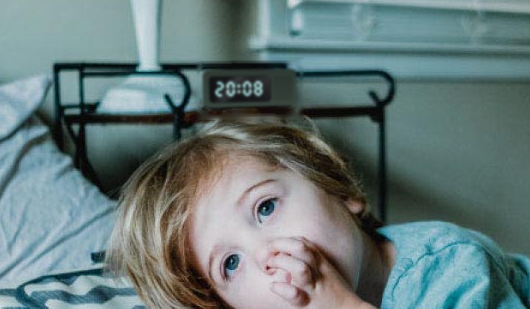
20:08
